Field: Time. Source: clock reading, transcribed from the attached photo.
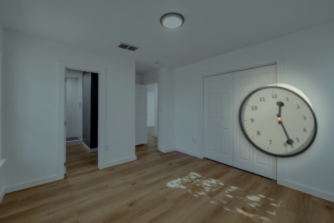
12:28
